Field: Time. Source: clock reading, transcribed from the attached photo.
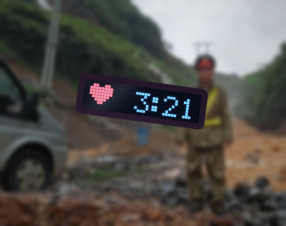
3:21
